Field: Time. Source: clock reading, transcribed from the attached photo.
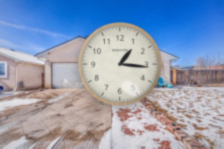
1:16
